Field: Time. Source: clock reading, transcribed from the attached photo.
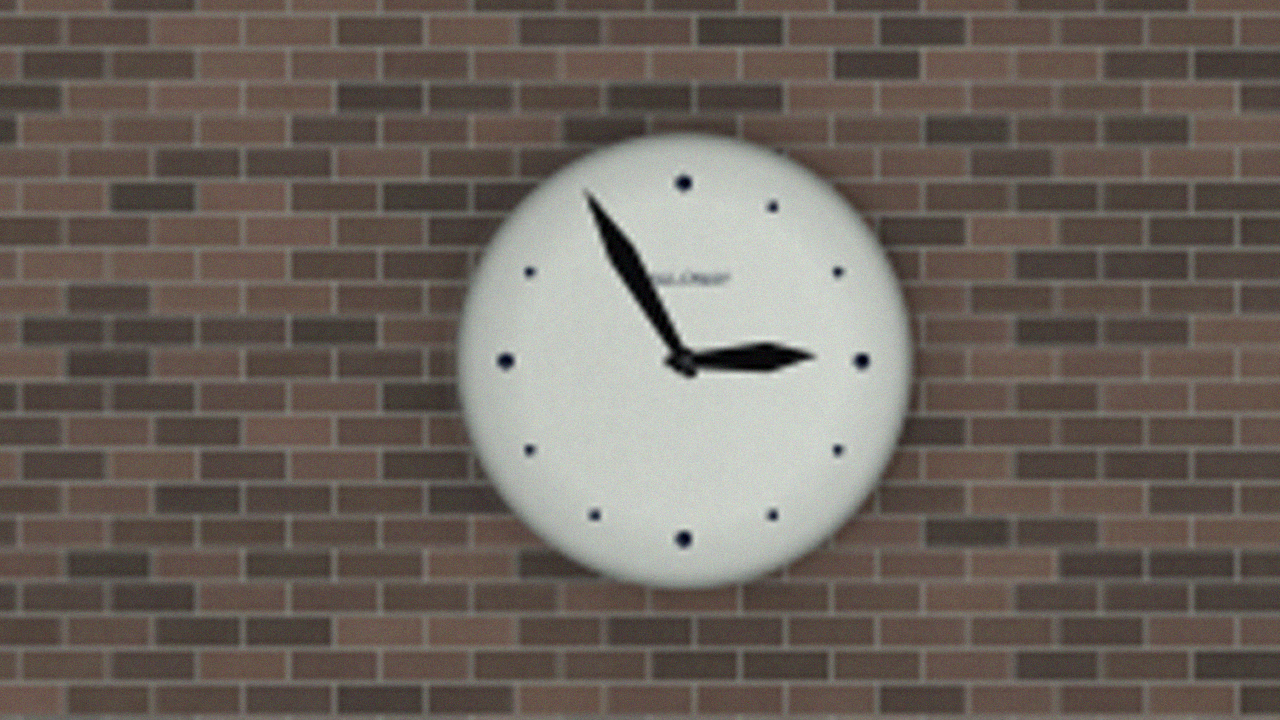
2:55
